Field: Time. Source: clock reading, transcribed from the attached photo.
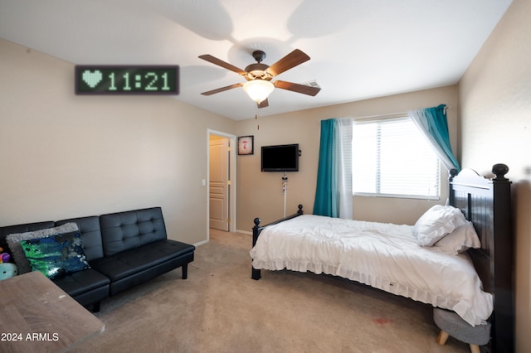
11:21
